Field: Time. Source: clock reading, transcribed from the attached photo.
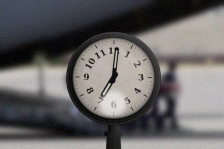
7:01
